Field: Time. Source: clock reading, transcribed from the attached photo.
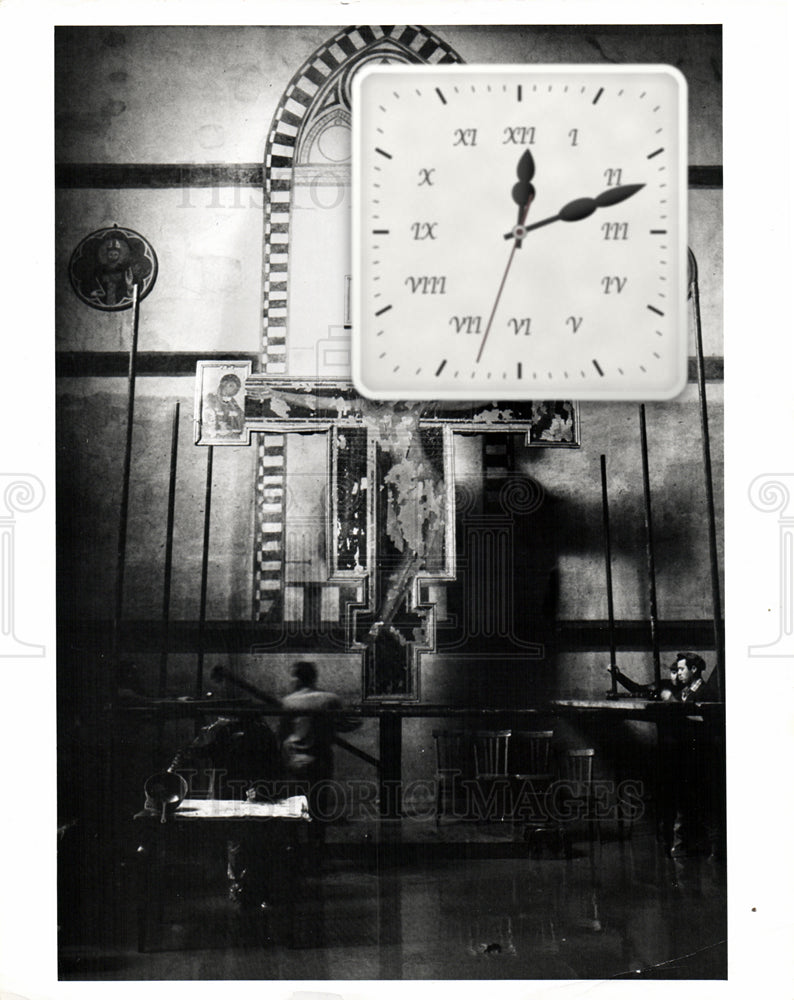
12:11:33
